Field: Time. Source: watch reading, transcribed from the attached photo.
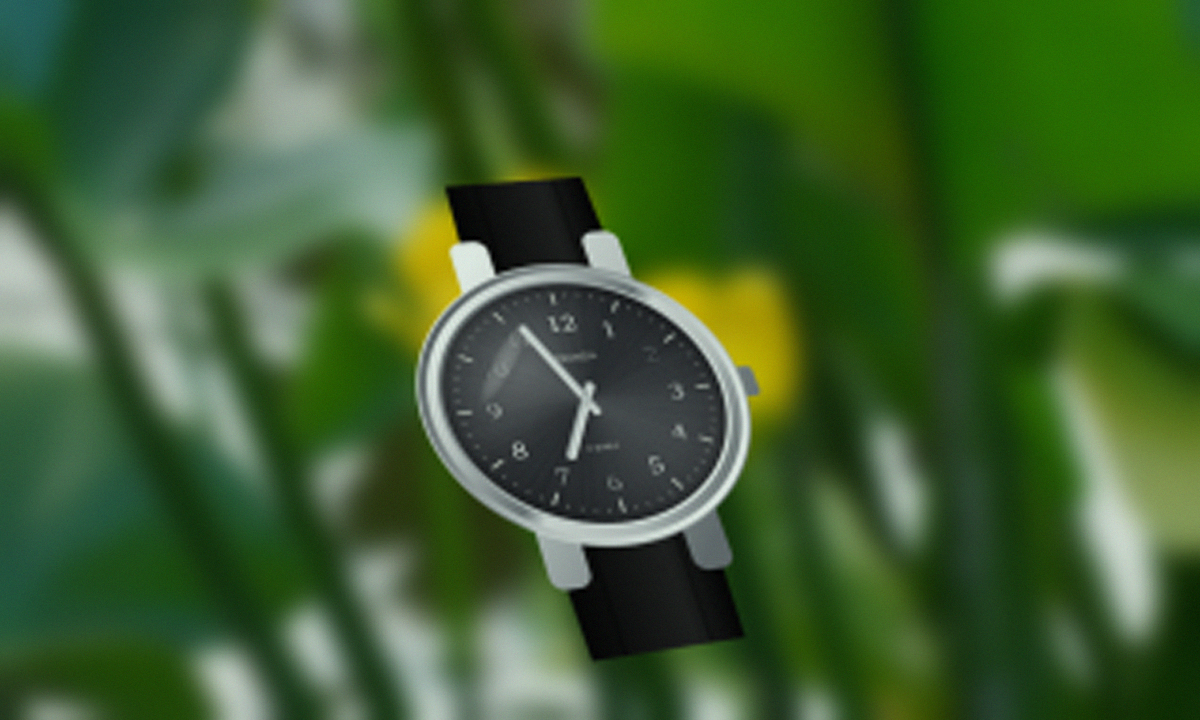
6:56
